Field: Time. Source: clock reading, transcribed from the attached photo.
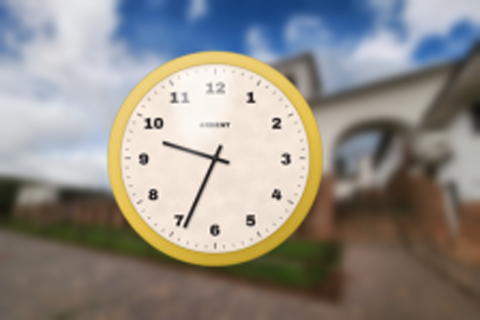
9:34
